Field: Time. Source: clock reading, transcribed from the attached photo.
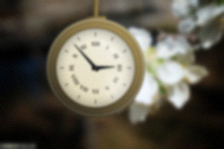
2:53
